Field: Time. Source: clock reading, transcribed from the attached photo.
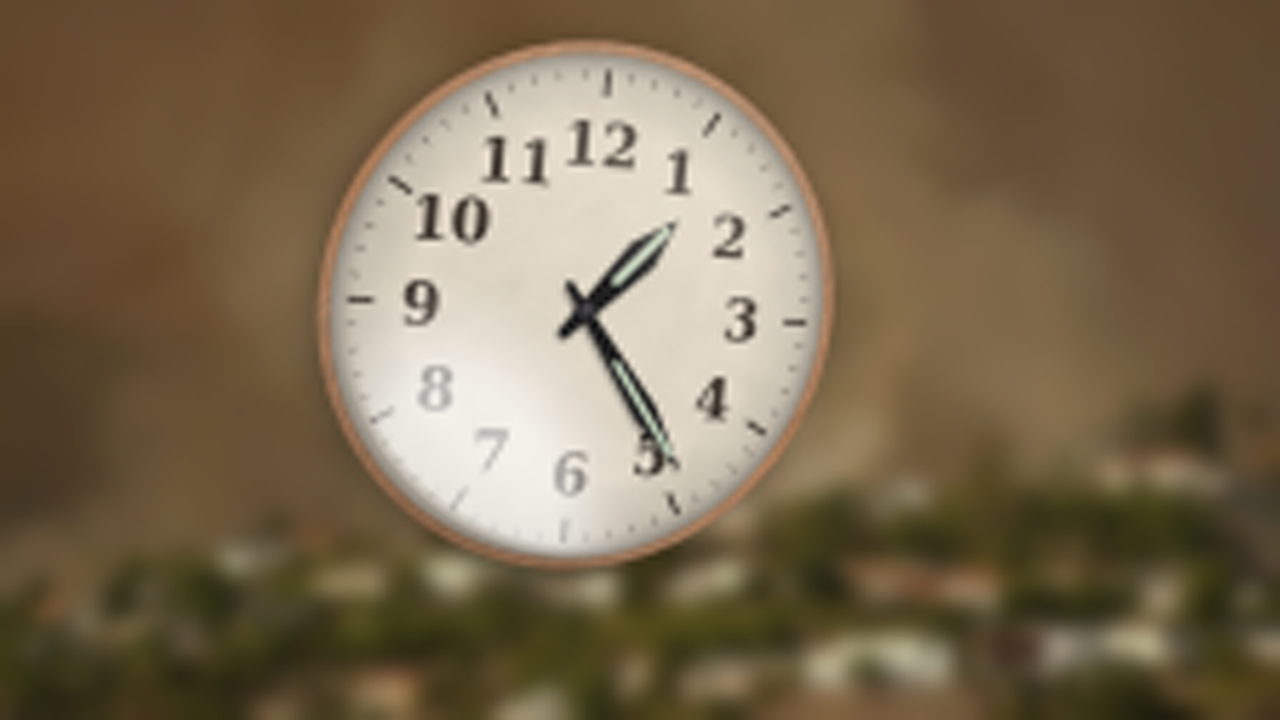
1:24
